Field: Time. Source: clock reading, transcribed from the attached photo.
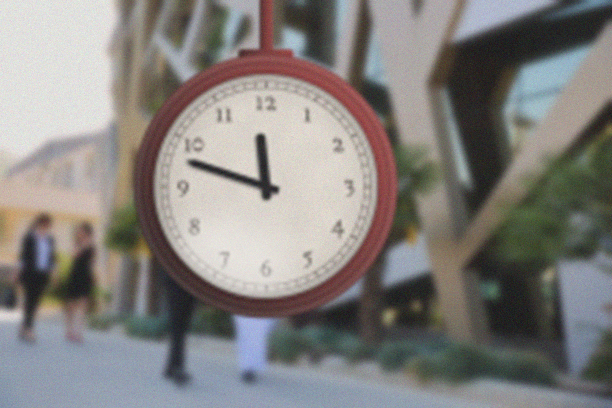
11:48
